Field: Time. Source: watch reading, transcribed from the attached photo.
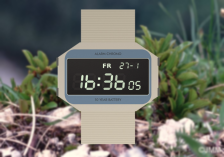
16:36:05
